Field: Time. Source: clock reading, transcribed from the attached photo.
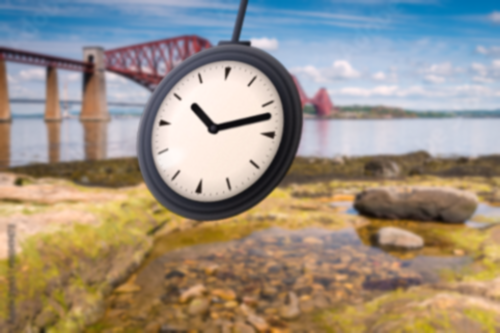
10:12
